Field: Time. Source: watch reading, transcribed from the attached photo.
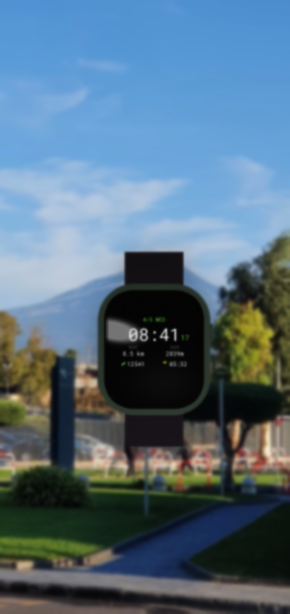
8:41
